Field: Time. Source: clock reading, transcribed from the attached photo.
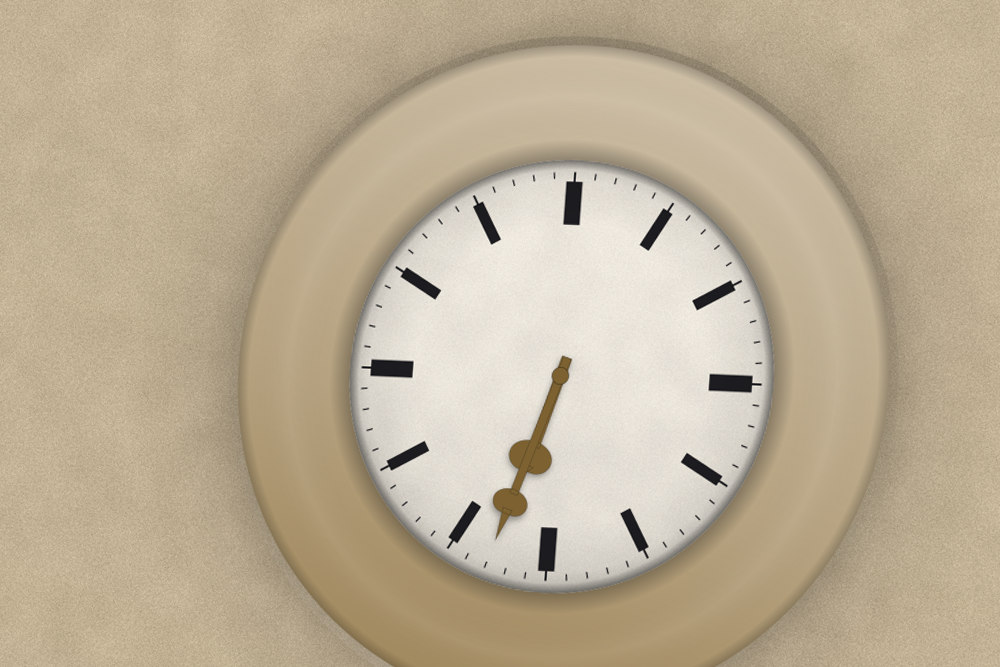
6:33
